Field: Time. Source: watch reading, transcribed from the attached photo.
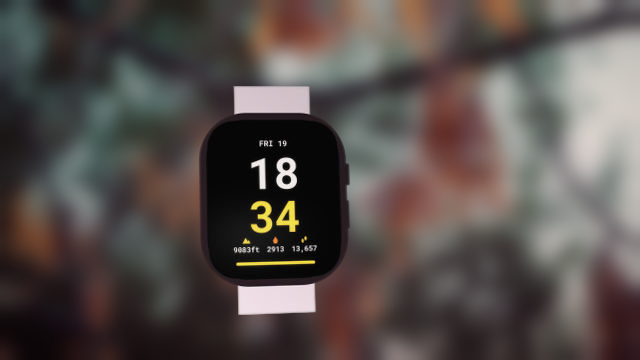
18:34
